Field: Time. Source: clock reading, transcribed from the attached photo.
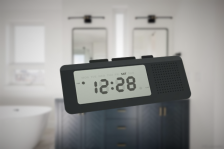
12:28
